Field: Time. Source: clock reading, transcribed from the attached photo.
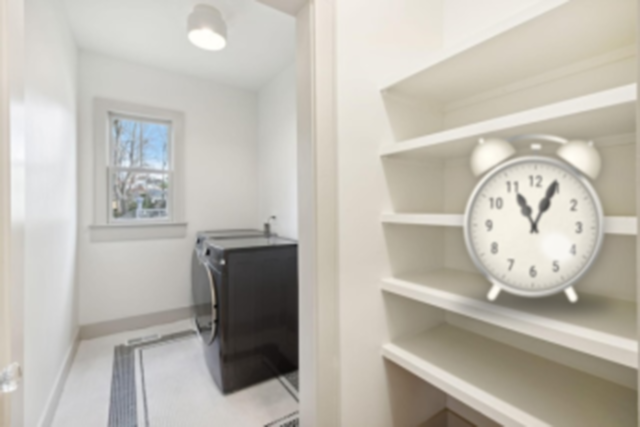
11:04
